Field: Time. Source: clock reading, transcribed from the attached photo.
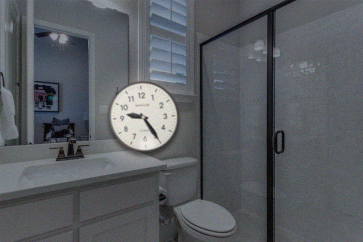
9:25
